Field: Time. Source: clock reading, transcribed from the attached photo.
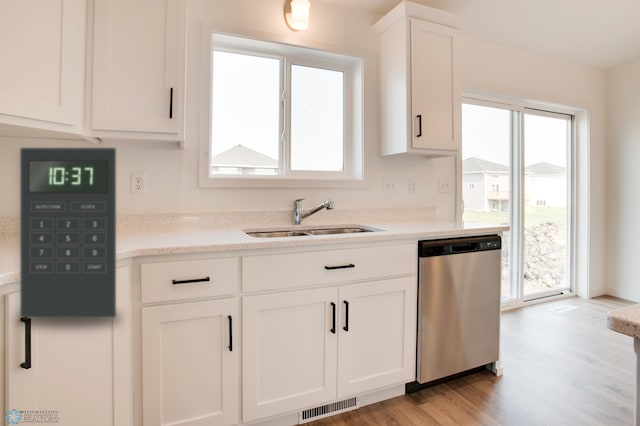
10:37
